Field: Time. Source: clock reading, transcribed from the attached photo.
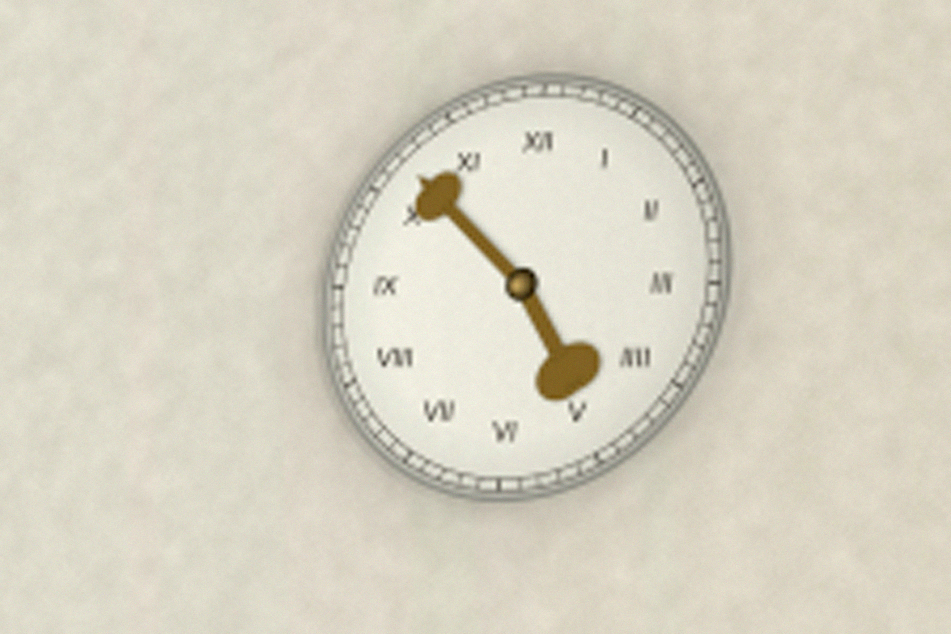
4:52
